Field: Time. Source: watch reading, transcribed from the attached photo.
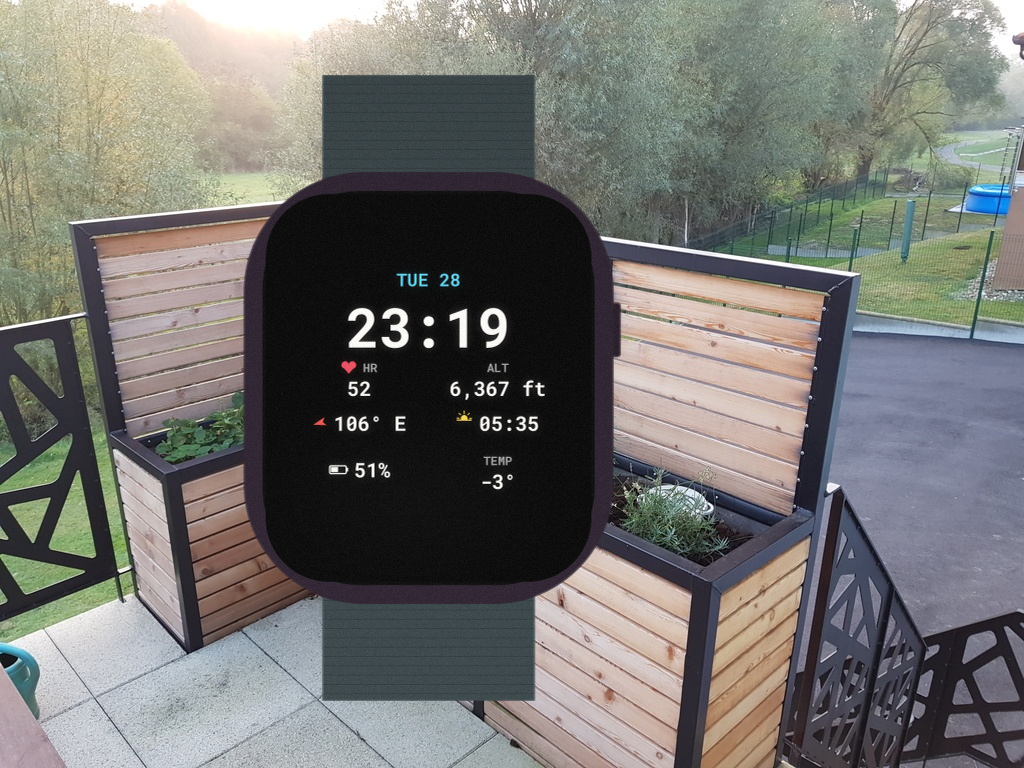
23:19
